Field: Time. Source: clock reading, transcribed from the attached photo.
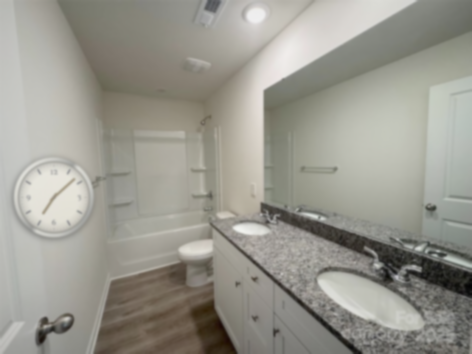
7:08
